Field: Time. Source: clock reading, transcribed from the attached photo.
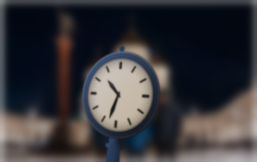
10:33
